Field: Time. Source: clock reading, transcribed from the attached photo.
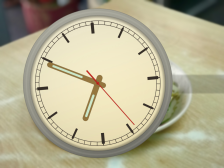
6:49:24
